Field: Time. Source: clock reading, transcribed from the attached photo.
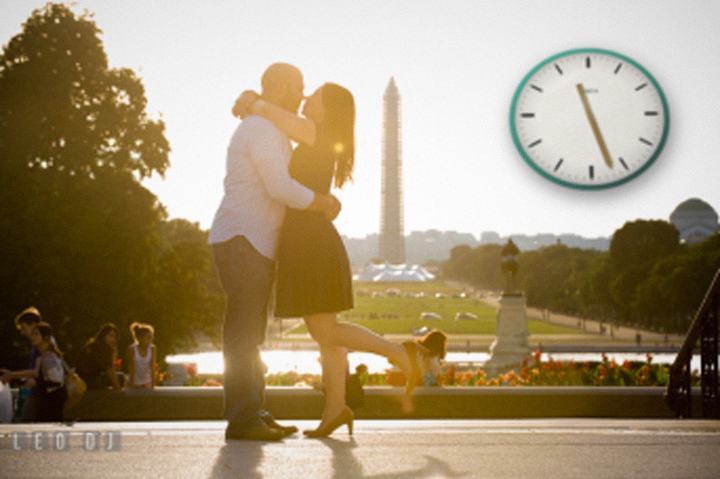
11:27
